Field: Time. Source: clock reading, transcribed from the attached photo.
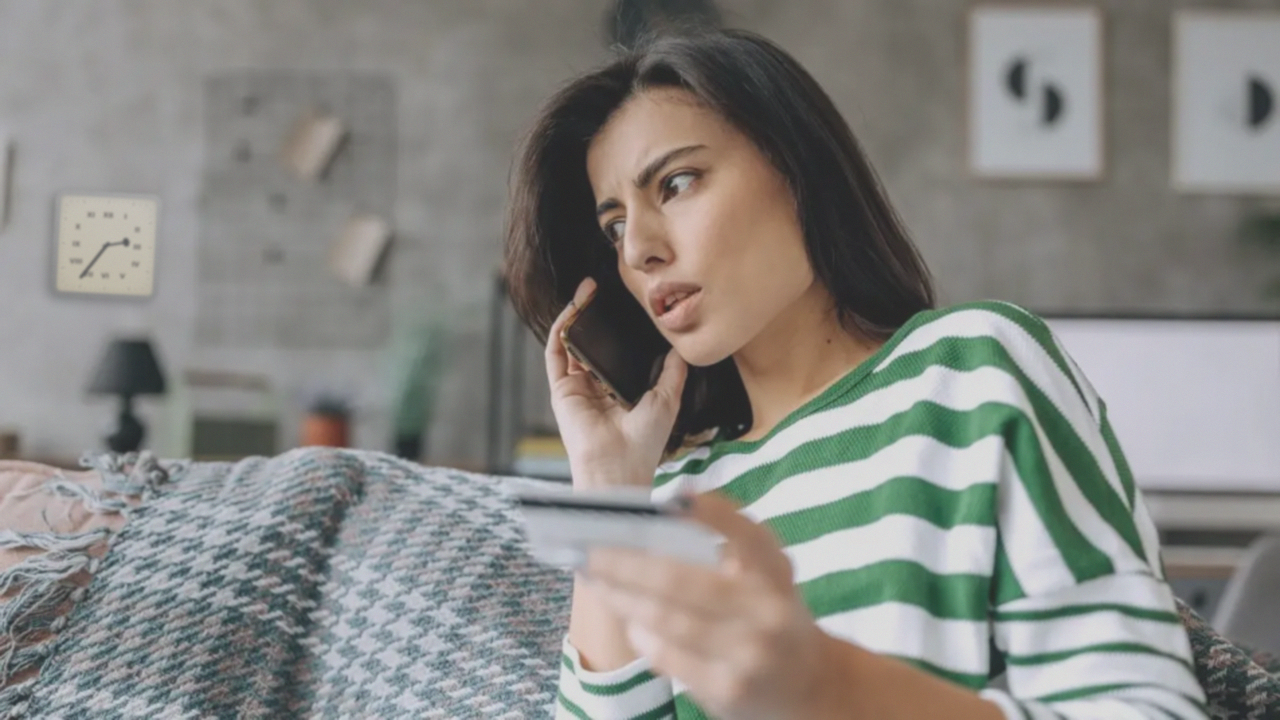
2:36
